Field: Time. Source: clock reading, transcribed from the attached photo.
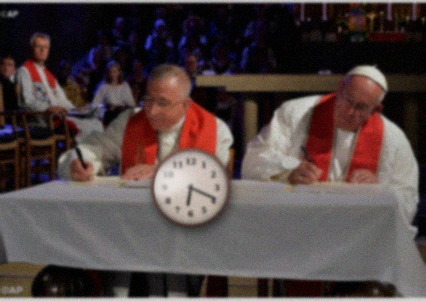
6:19
